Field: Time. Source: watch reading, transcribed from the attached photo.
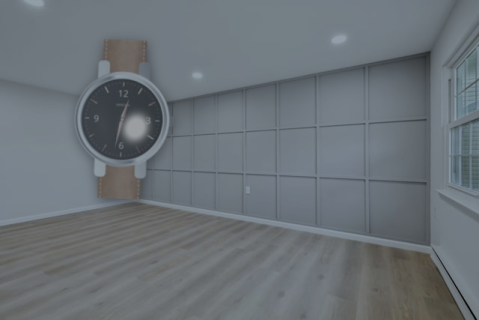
12:32
